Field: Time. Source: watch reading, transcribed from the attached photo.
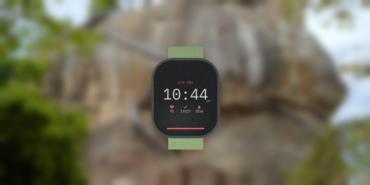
10:44
